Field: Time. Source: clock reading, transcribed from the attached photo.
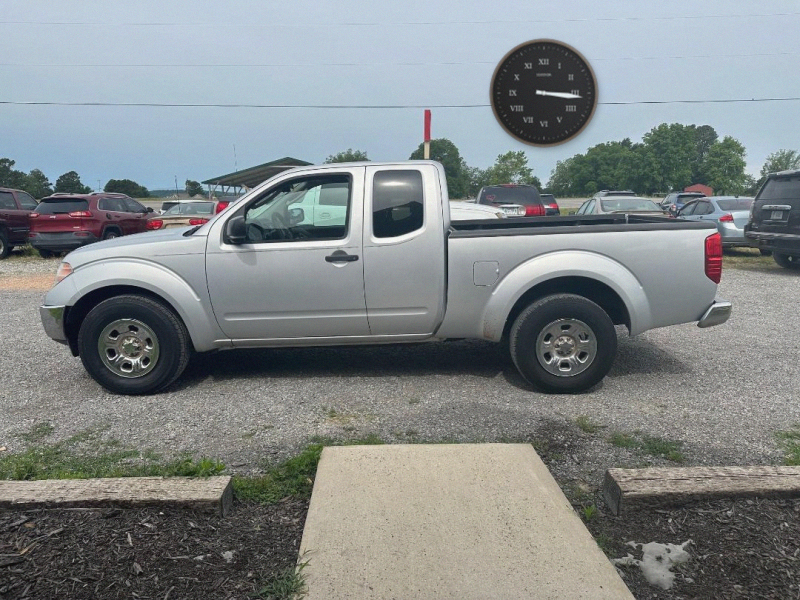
3:16
